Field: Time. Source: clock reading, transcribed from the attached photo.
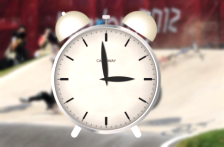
2:59
